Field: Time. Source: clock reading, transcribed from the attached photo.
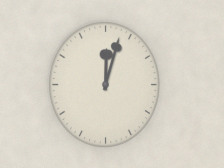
12:03
